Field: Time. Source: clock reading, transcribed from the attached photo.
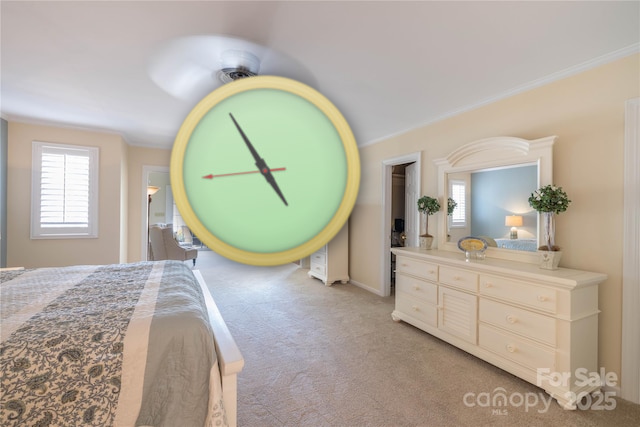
4:54:44
